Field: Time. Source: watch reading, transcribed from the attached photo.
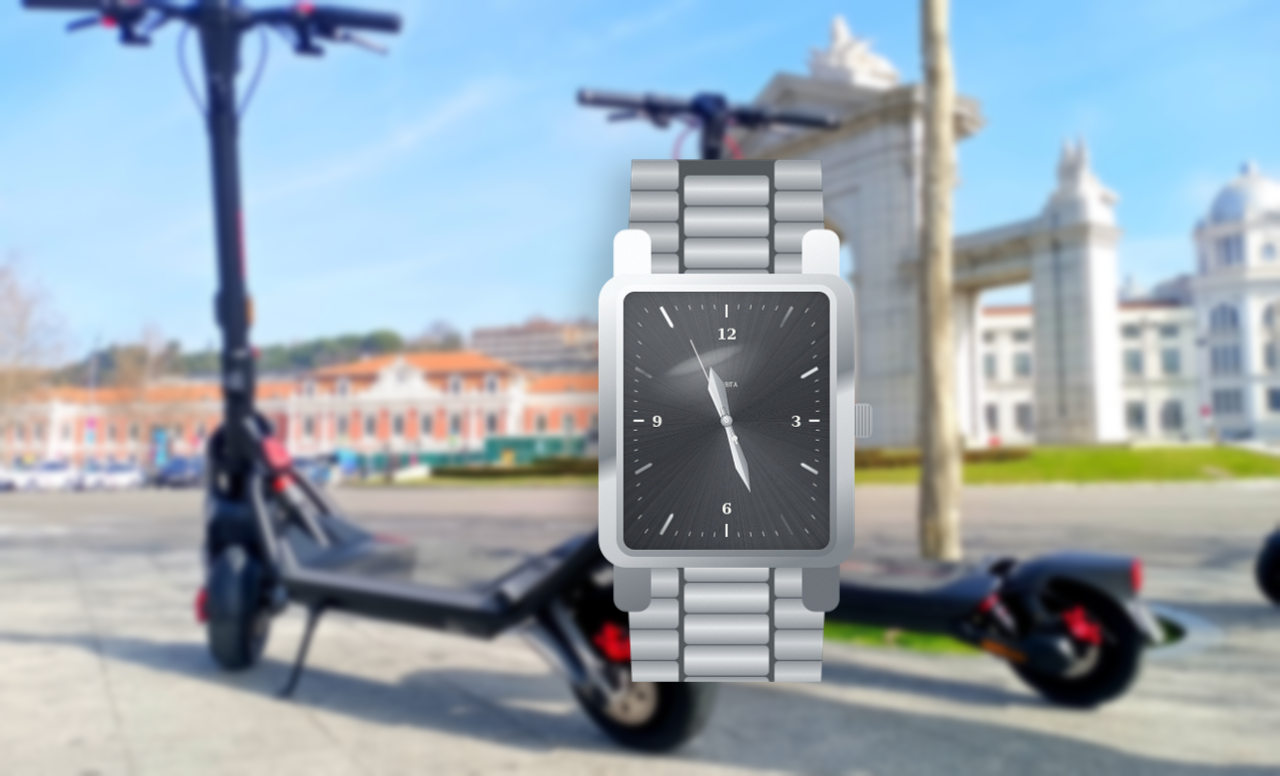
11:26:56
